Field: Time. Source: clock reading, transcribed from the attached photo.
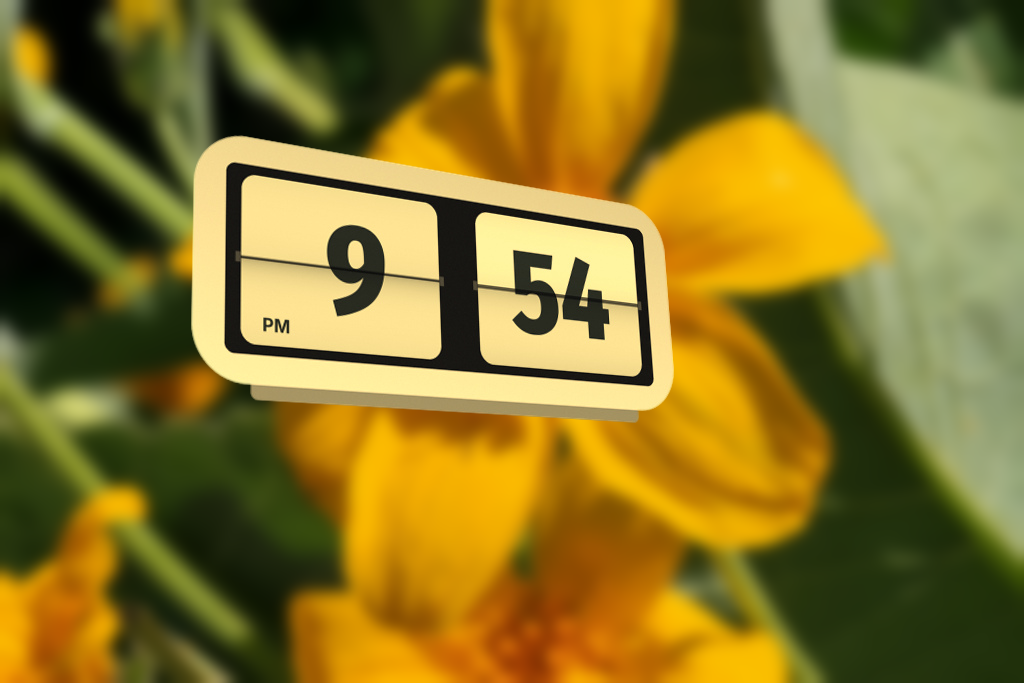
9:54
